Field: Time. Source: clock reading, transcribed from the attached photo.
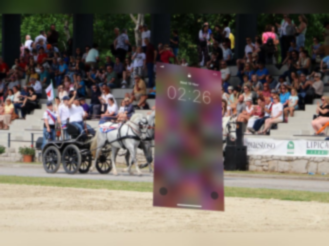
2:26
